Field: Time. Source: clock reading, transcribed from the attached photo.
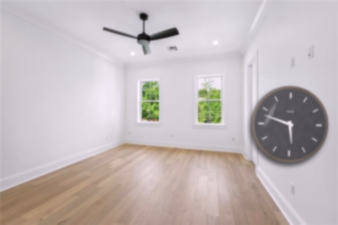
5:48
